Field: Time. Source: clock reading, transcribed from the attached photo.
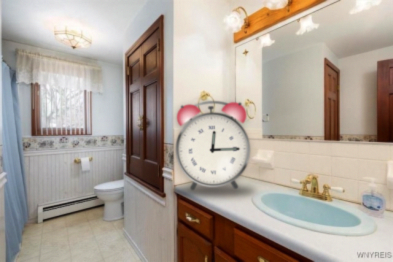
12:15
